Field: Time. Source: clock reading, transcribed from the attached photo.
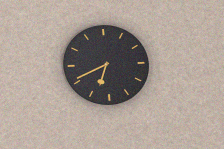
6:41
